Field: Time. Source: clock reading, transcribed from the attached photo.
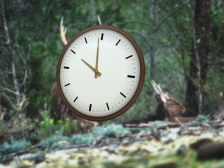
9:59
